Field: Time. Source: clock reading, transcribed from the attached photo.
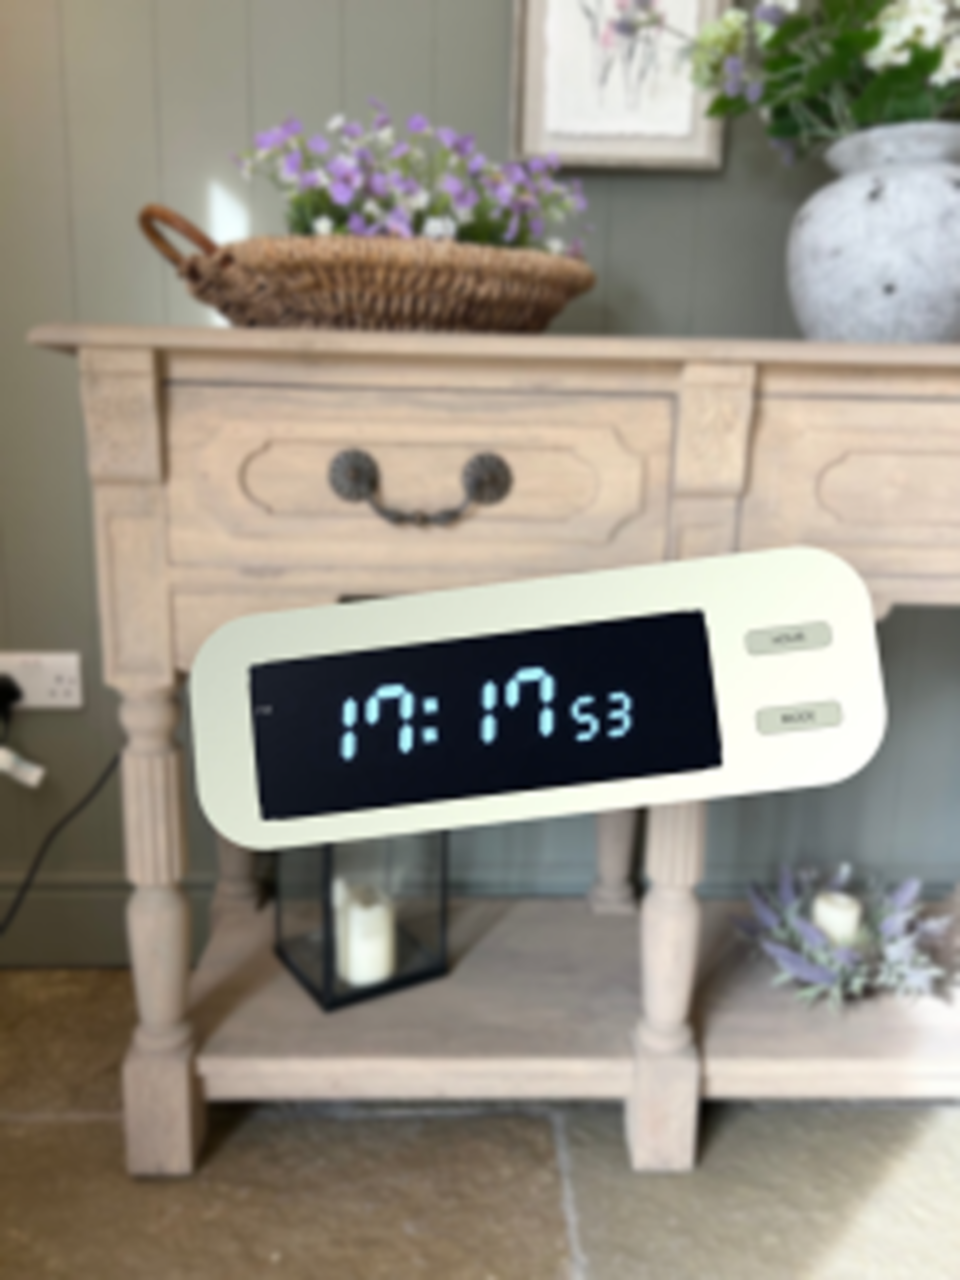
17:17:53
